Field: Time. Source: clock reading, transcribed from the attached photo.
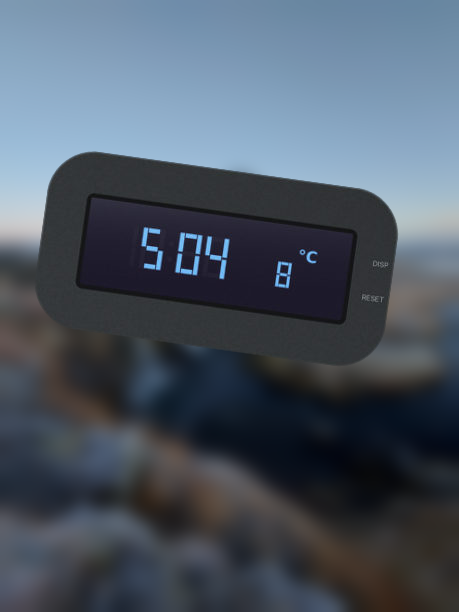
5:04
